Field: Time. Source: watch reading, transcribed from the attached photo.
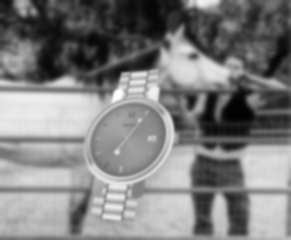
7:05
